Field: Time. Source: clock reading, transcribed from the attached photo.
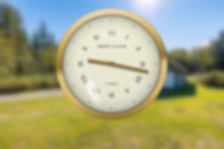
9:17
